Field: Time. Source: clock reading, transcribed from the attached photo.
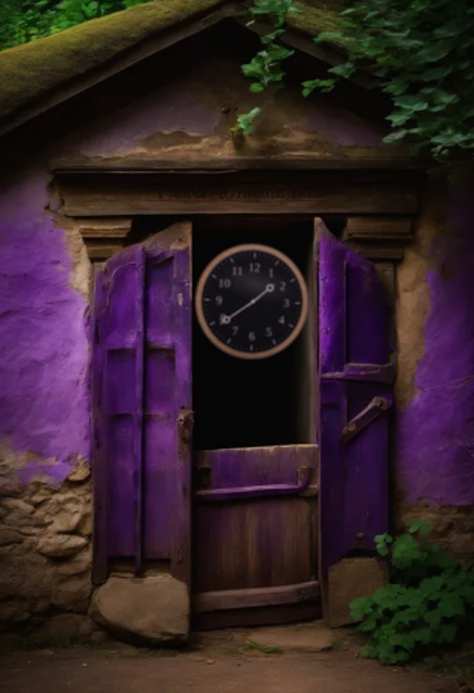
1:39
